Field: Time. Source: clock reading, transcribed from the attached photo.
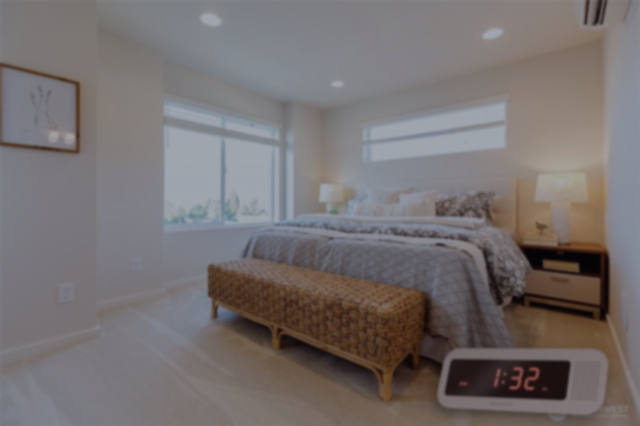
1:32
